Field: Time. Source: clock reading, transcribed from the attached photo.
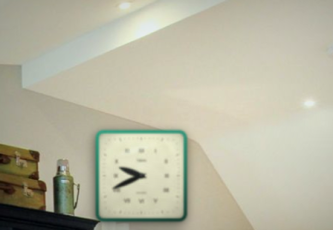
9:41
